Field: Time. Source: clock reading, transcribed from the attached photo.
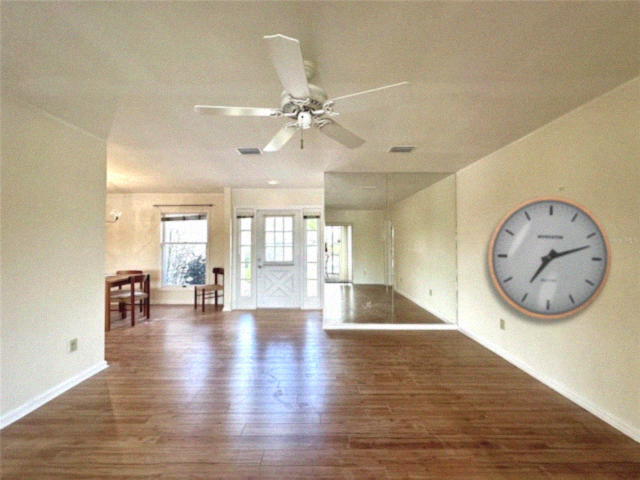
7:12
